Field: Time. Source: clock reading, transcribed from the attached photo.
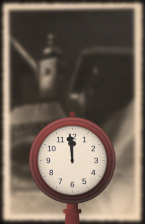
11:59
